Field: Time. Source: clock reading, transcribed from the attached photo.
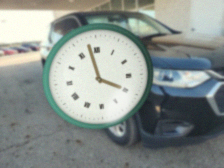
3:58
